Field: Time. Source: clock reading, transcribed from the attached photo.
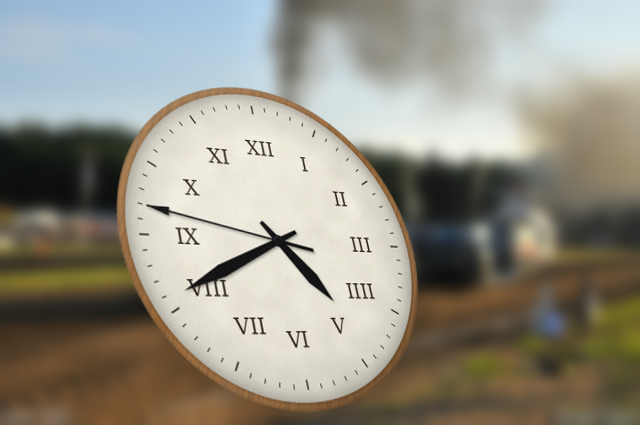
4:40:47
